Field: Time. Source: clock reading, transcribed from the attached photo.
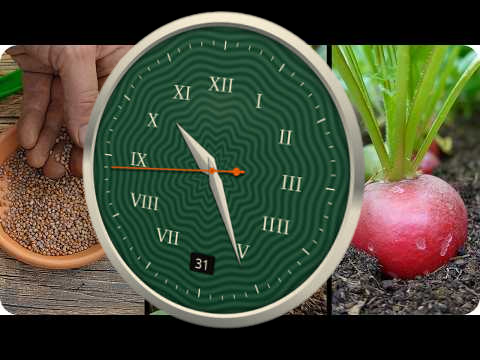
10:25:44
